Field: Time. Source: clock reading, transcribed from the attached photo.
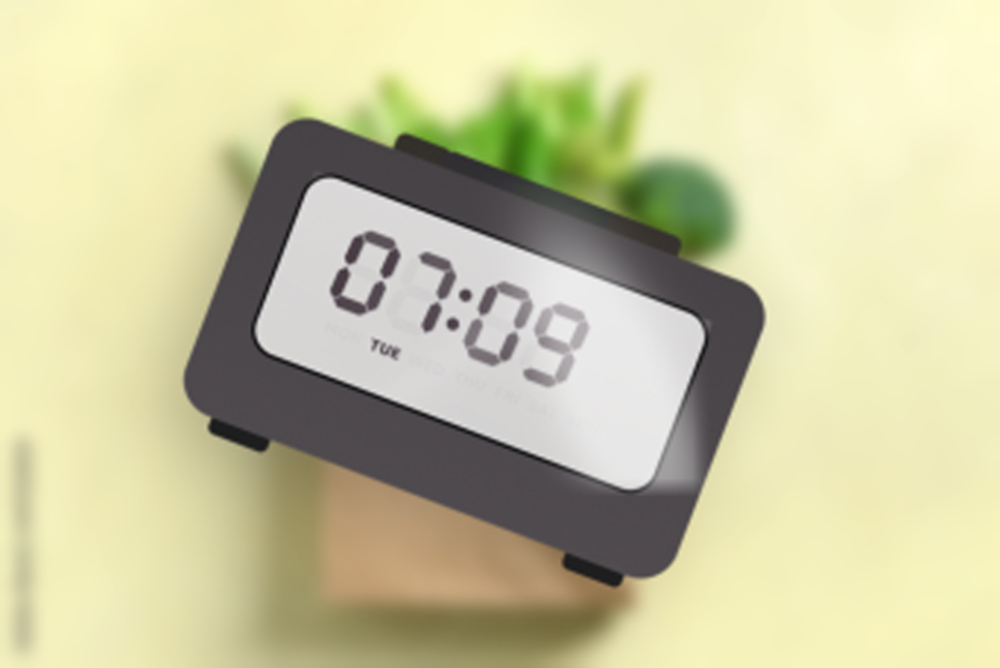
7:09
